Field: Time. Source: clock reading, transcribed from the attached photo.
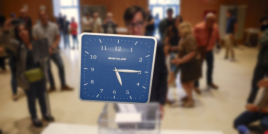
5:15
